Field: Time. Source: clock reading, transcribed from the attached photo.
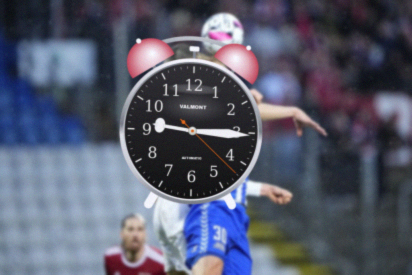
9:15:22
